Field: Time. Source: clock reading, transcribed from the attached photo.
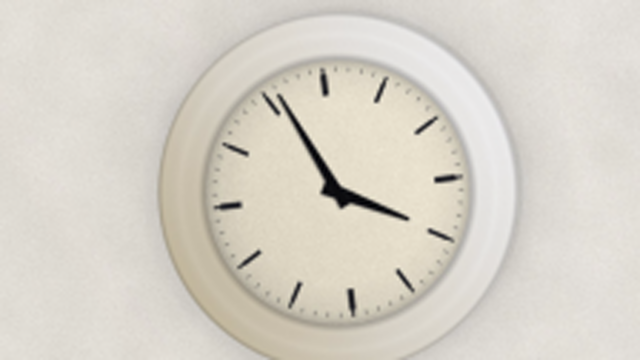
3:56
